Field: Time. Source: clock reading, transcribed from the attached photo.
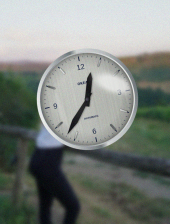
12:37
